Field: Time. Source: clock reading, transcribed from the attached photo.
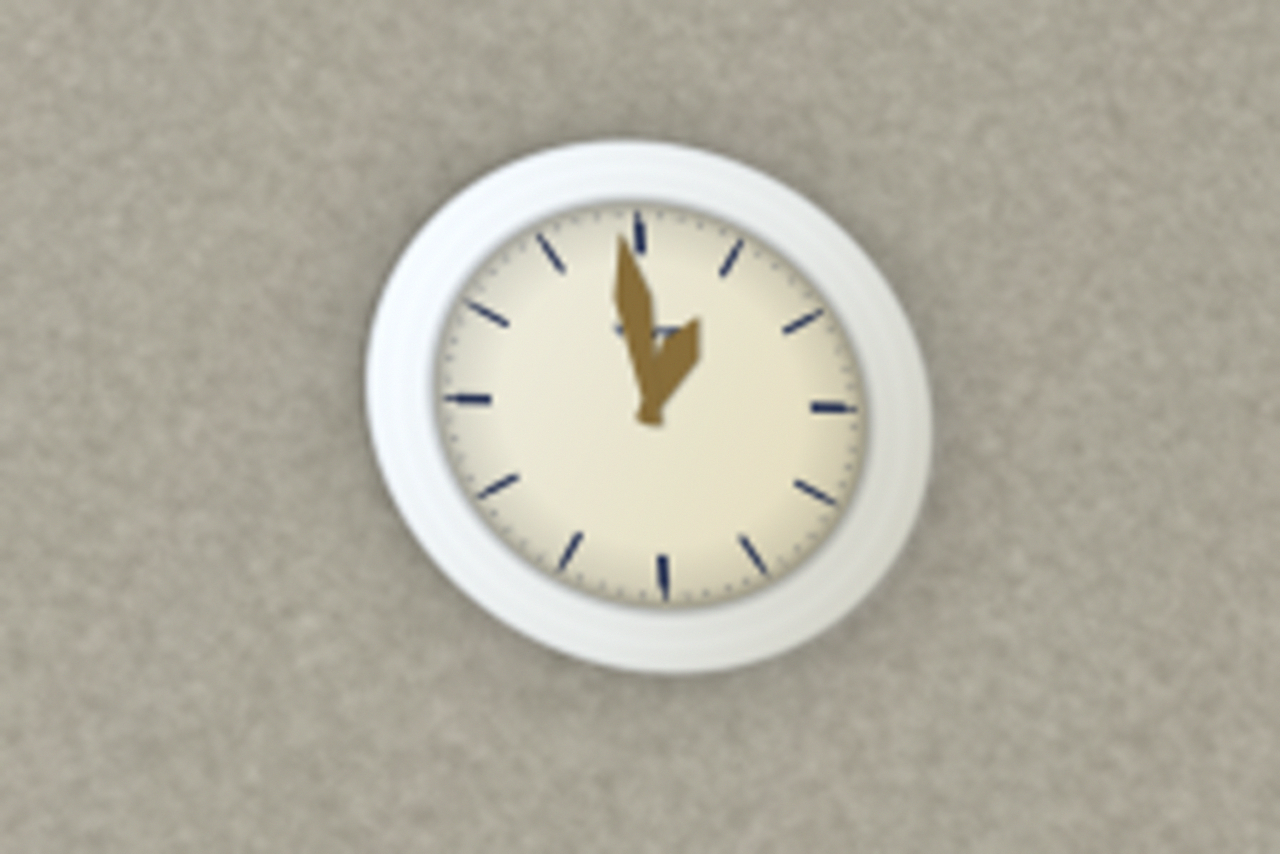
12:59
